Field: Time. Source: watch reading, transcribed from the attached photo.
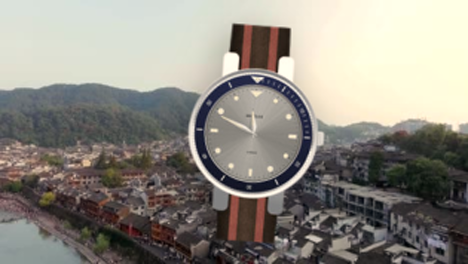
11:49
